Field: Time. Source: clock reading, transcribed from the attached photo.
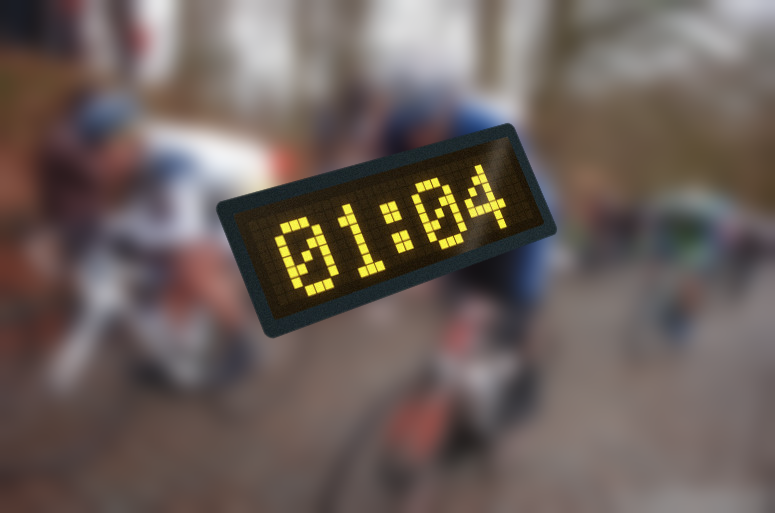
1:04
